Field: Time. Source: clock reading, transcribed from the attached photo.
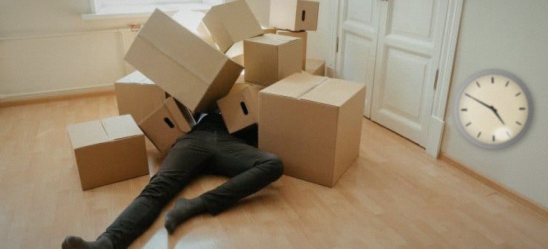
4:50
